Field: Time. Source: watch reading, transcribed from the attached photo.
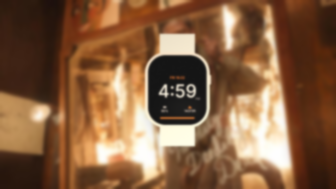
4:59
